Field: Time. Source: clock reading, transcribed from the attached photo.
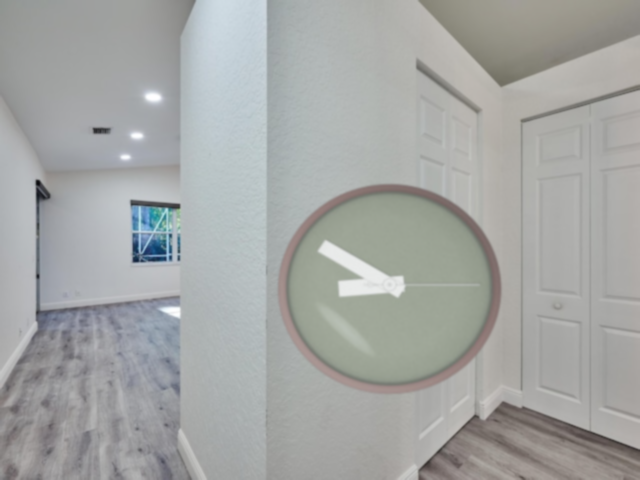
8:50:15
